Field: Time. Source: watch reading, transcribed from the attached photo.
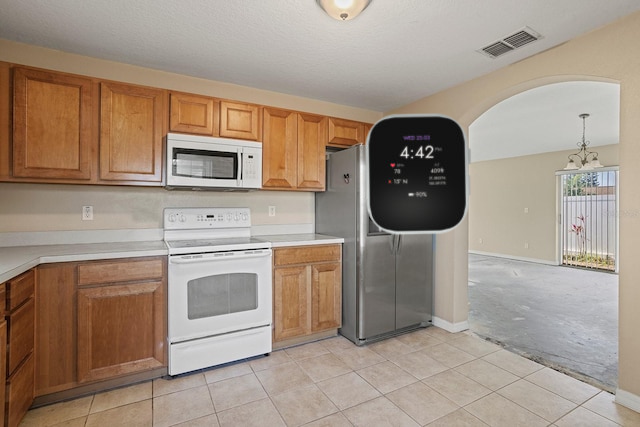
4:42
